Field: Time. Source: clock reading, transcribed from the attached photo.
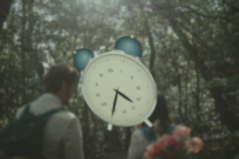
4:35
